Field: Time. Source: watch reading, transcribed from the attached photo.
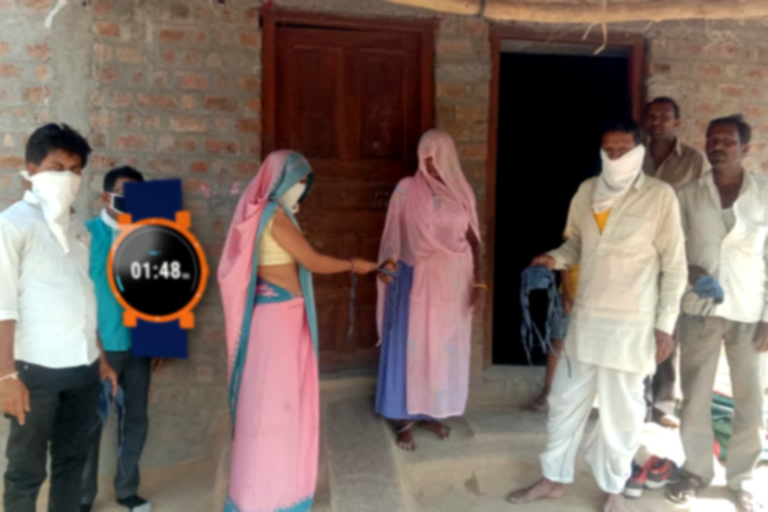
1:48
